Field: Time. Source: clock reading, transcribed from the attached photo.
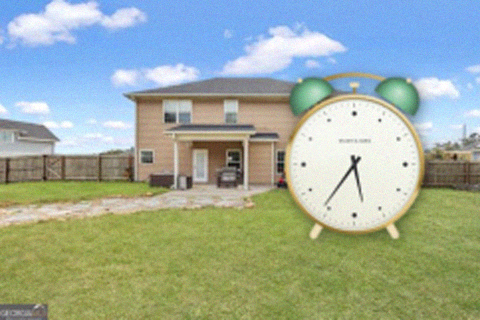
5:36
